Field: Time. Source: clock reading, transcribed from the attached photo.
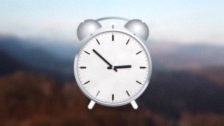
2:52
